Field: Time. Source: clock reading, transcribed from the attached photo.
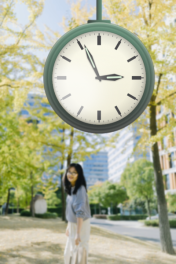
2:56
